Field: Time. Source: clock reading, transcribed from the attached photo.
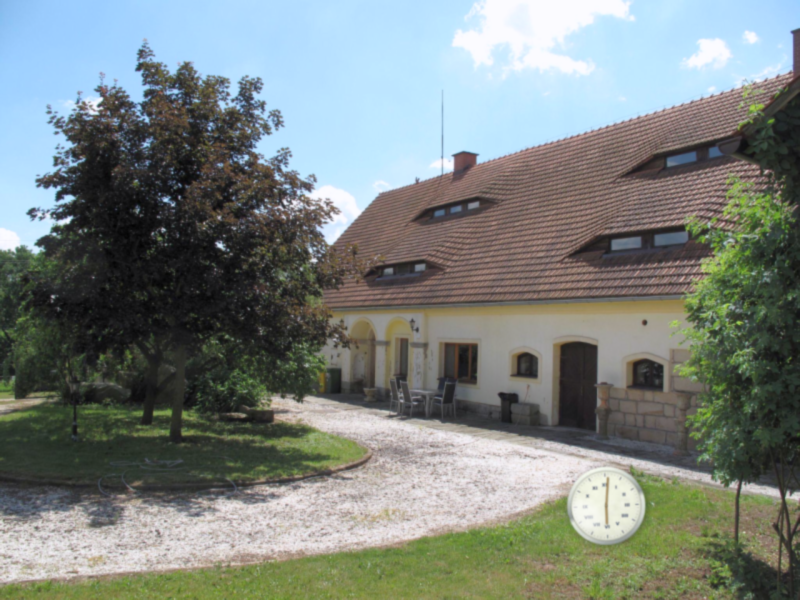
6:01
